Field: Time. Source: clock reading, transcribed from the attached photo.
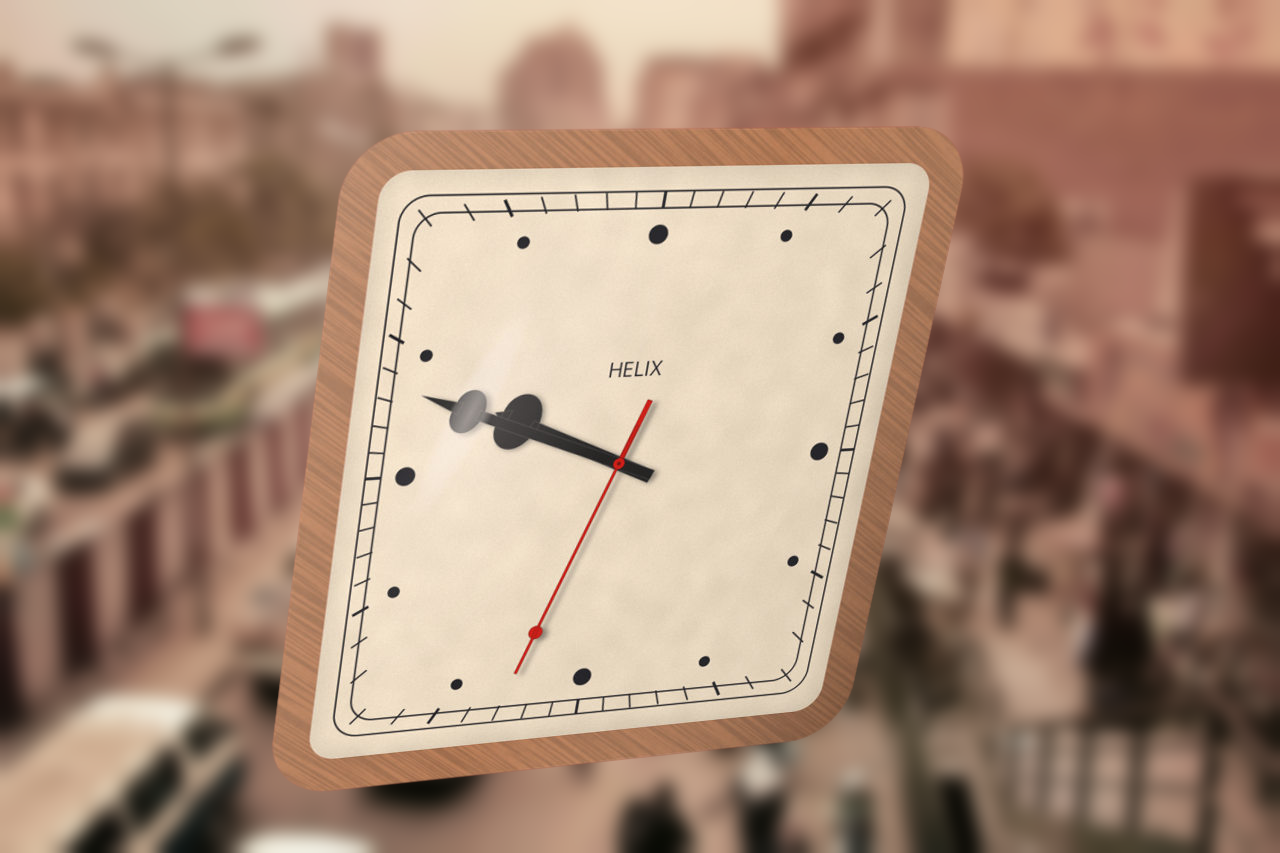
9:48:33
